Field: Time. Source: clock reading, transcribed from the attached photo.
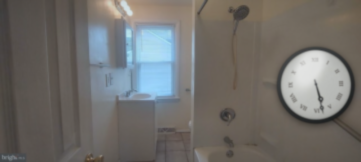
5:28
